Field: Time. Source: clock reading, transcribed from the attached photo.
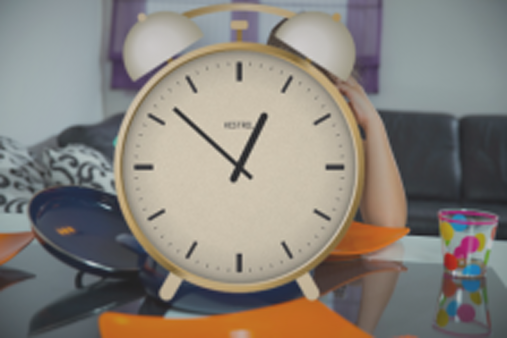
12:52
